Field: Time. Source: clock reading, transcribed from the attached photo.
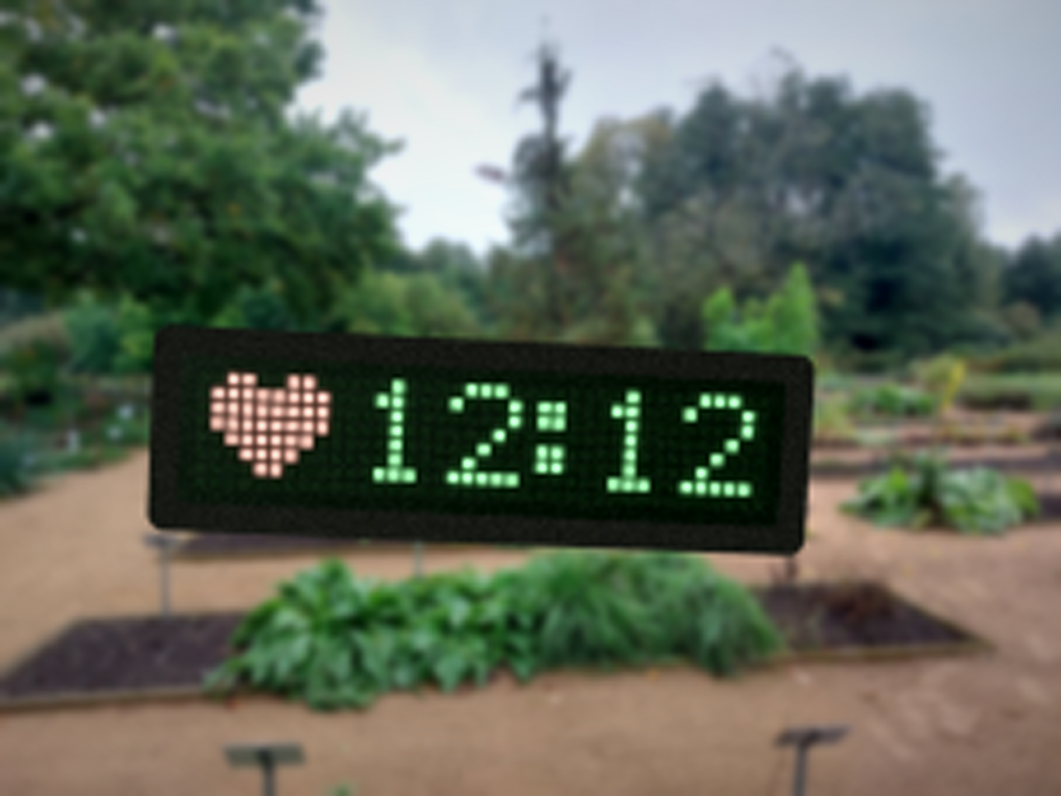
12:12
